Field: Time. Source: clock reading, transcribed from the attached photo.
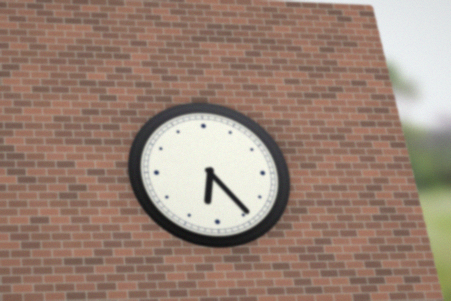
6:24
